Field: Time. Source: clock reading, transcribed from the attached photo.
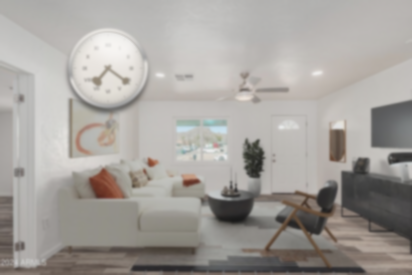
7:21
